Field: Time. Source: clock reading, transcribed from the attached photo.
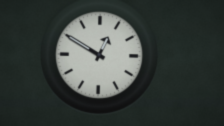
12:50
